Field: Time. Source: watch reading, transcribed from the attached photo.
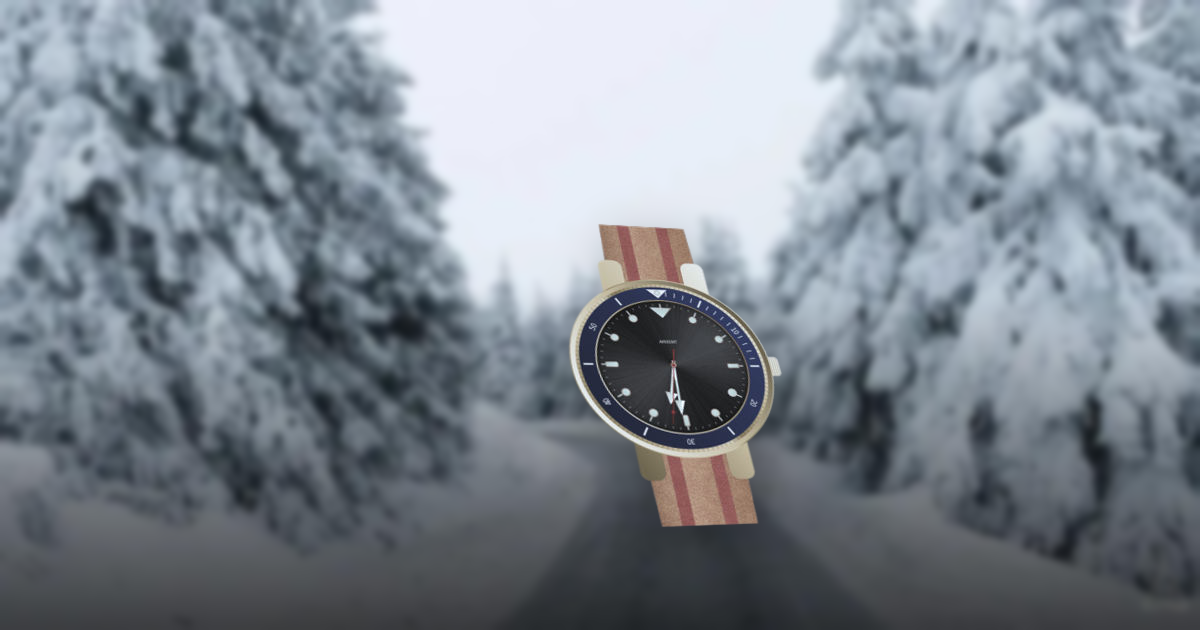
6:30:32
